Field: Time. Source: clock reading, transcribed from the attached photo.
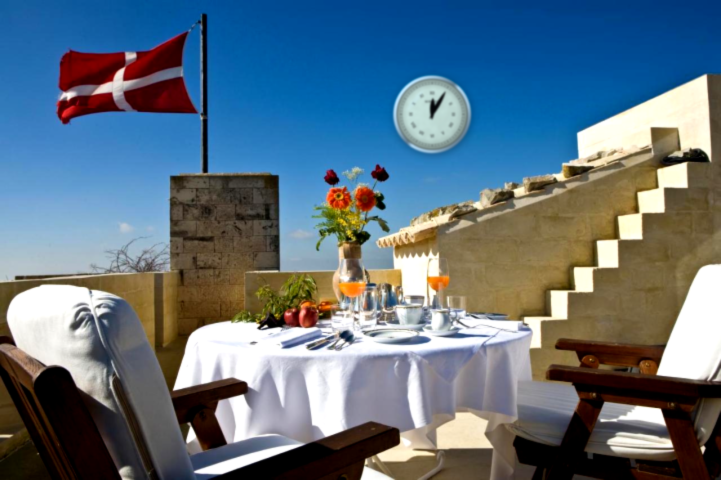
12:05
